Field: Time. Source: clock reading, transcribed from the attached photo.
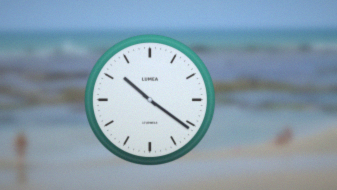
10:21
